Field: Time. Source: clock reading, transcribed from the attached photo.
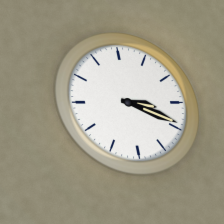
3:19
